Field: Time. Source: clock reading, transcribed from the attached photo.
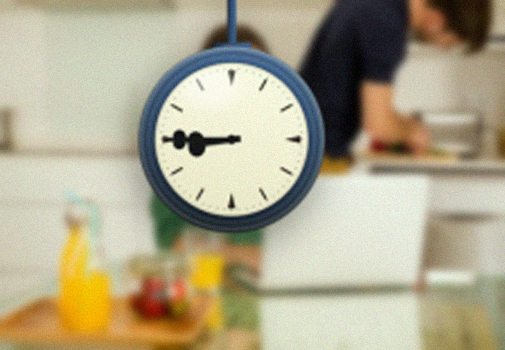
8:45
